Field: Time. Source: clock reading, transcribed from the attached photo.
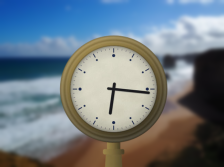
6:16
